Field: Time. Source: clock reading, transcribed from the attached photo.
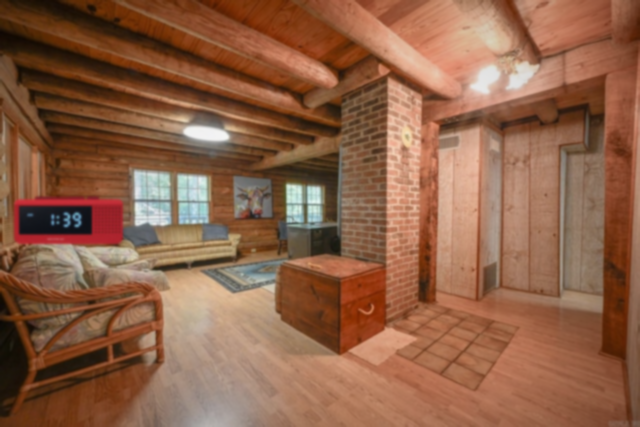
1:39
